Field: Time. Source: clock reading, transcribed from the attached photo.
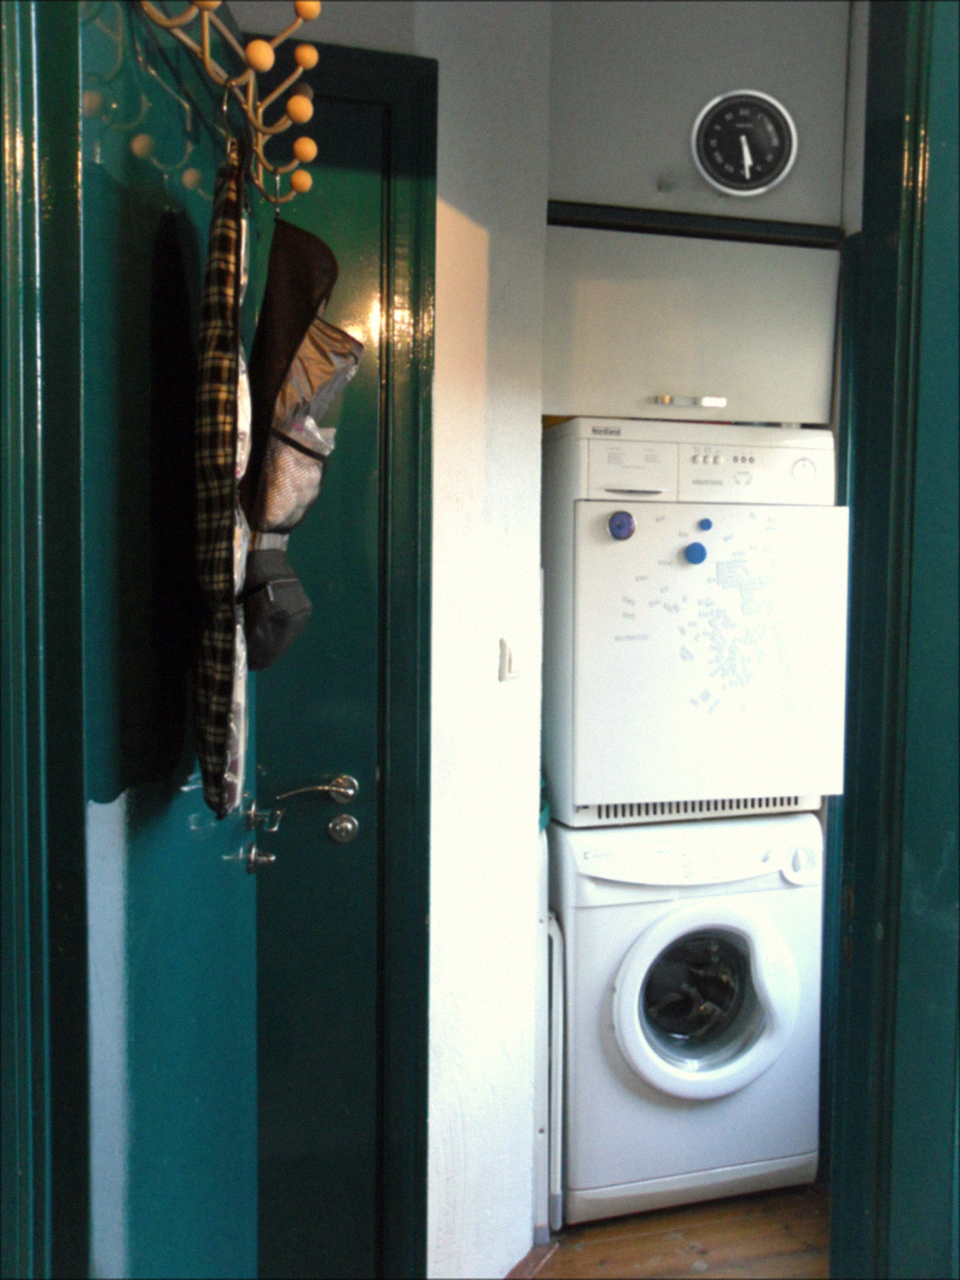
5:29
